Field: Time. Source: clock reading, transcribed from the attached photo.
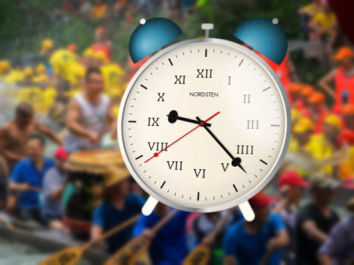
9:22:39
